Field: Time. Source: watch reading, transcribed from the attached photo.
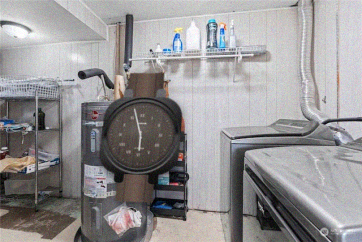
5:57
